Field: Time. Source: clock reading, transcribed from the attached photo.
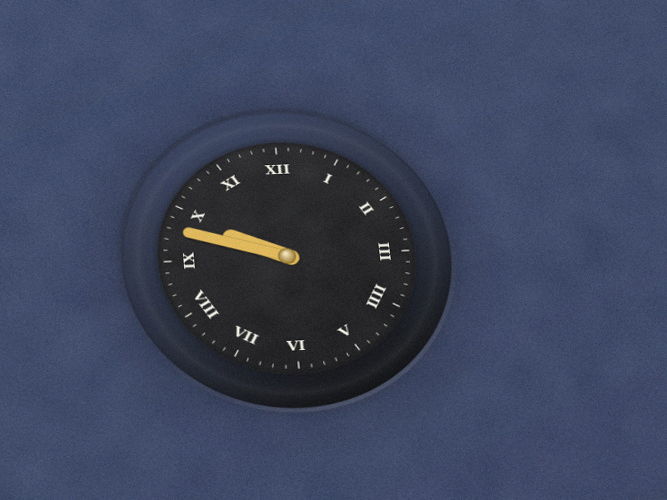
9:48
